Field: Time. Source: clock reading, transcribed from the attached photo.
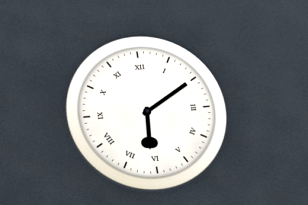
6:10
